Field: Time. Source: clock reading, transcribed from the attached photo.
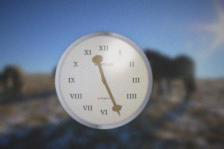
11:26
